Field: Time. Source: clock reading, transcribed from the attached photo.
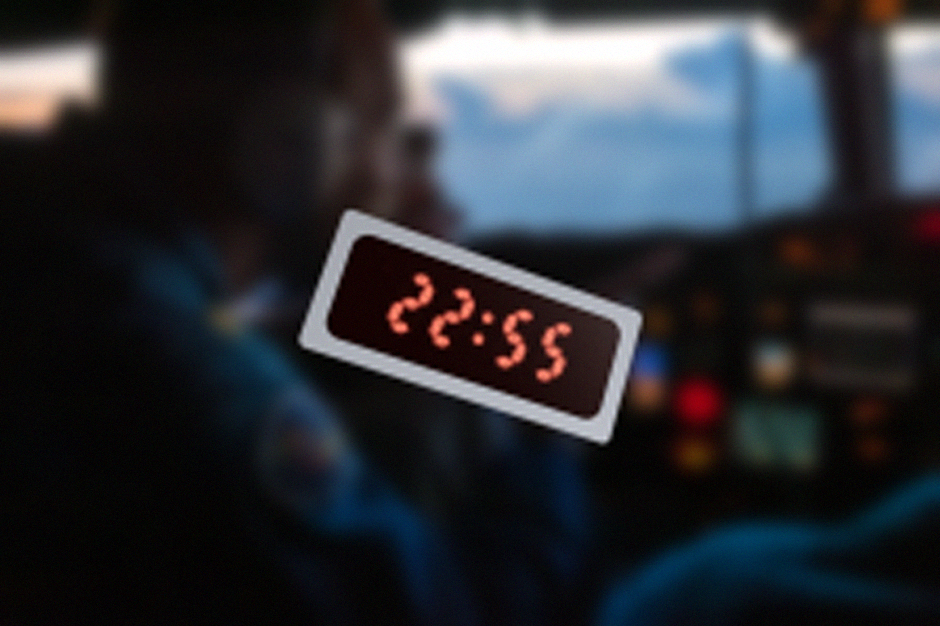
22:55
